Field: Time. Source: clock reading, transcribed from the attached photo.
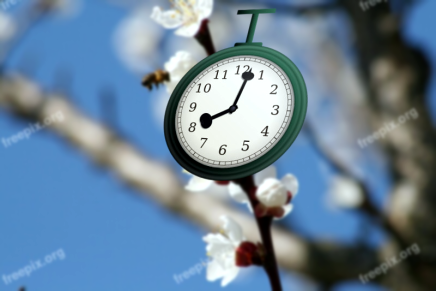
8:02
